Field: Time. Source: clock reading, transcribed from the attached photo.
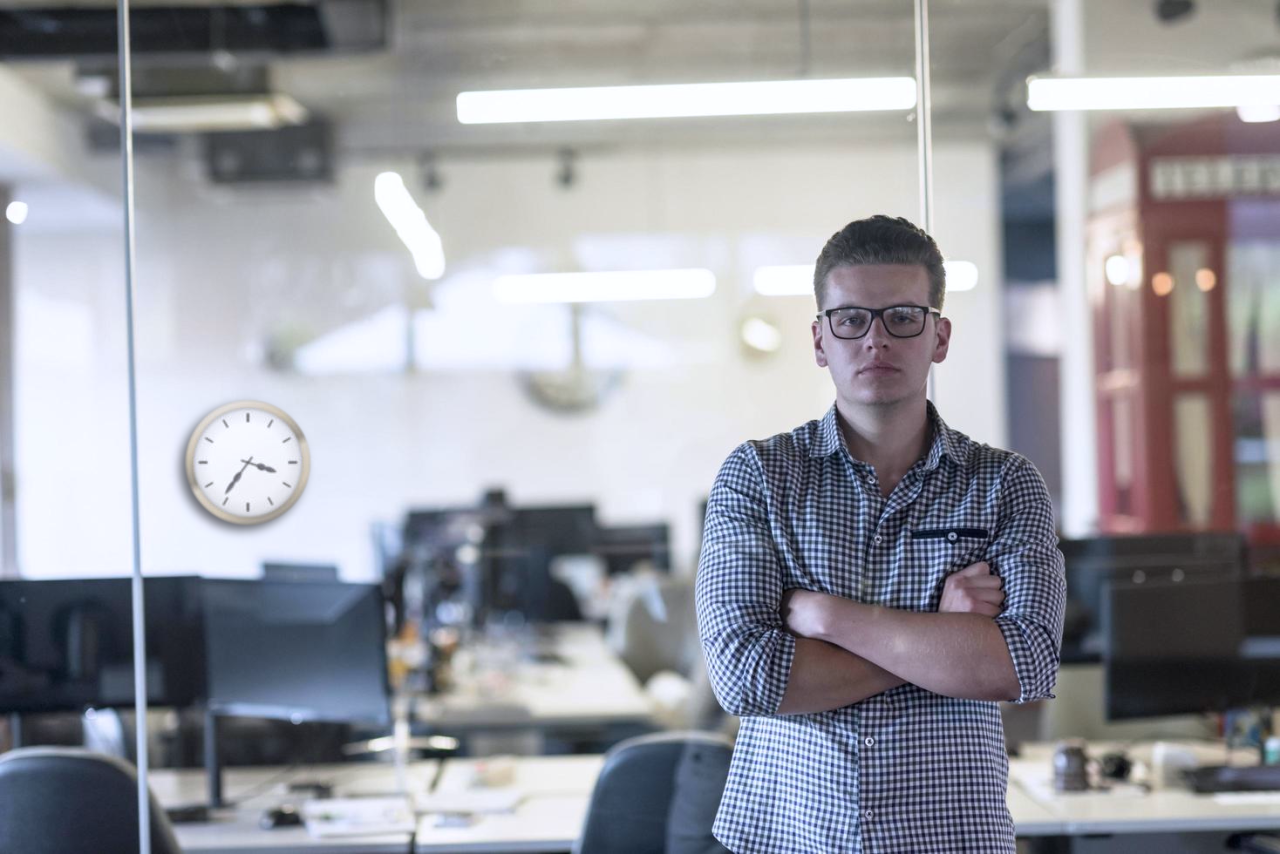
3:36
